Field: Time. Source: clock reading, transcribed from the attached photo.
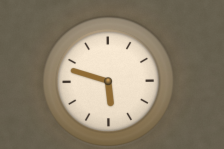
5:48
